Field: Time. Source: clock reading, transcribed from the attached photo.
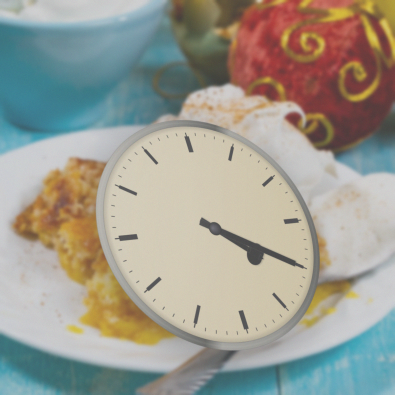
4:20
